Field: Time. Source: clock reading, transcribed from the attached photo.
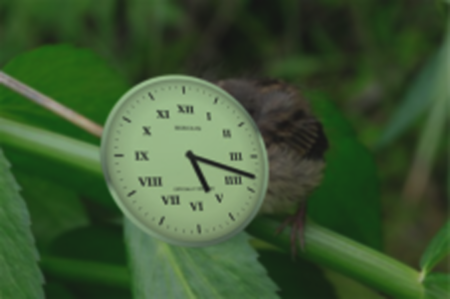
5:18
